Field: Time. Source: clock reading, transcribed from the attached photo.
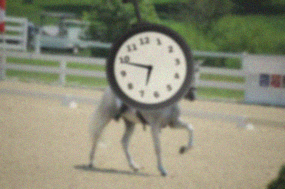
6:49
